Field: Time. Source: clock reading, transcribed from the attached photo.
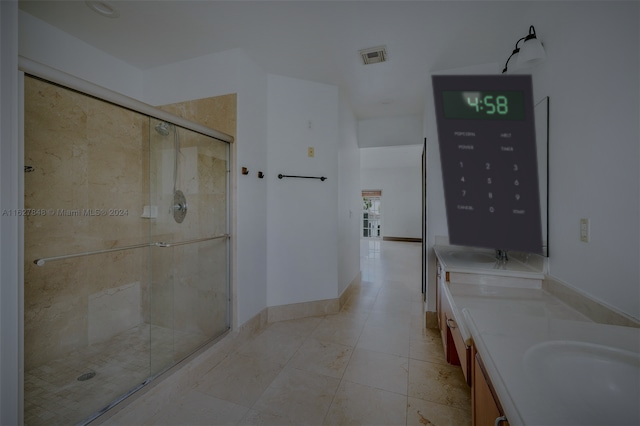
4:58
